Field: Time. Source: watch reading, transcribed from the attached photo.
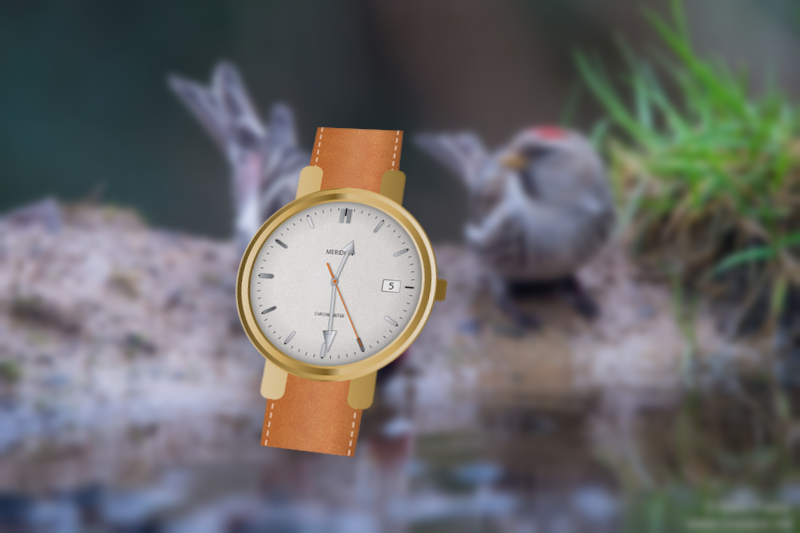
12:29:25
